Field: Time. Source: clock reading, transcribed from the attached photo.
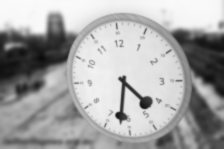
4:32
